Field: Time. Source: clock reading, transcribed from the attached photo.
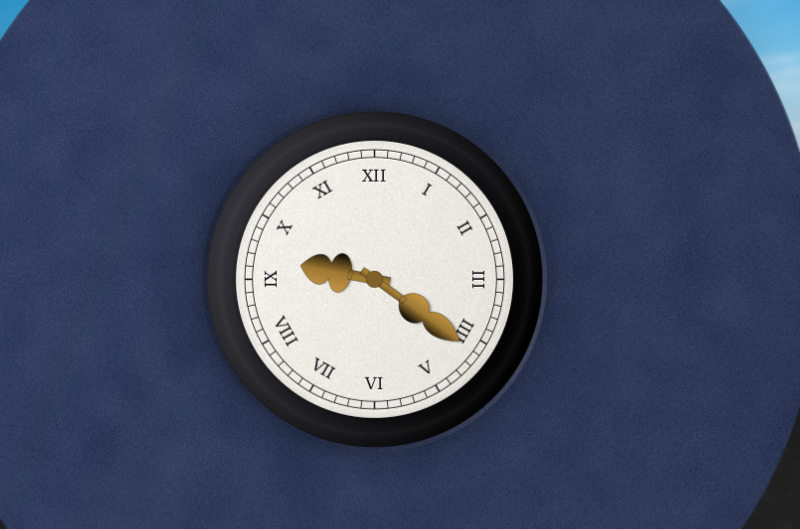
9:21
